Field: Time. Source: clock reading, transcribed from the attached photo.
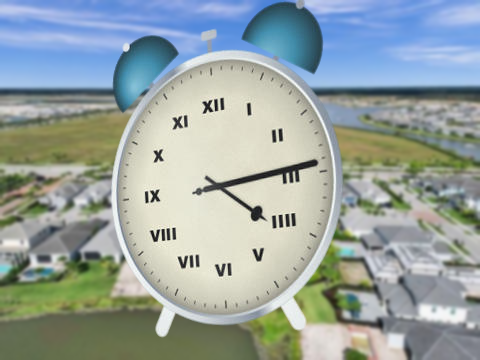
4:14:14
